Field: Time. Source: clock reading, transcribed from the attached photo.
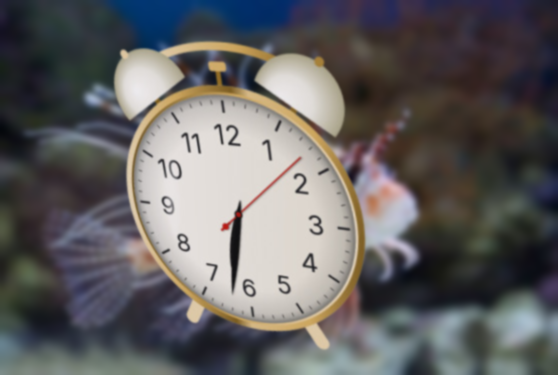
6:32:08
